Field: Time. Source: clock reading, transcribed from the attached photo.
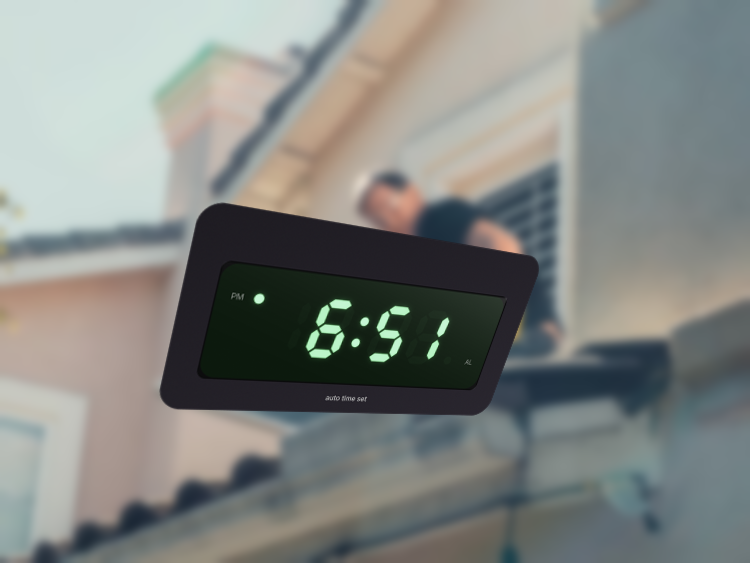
6:51
